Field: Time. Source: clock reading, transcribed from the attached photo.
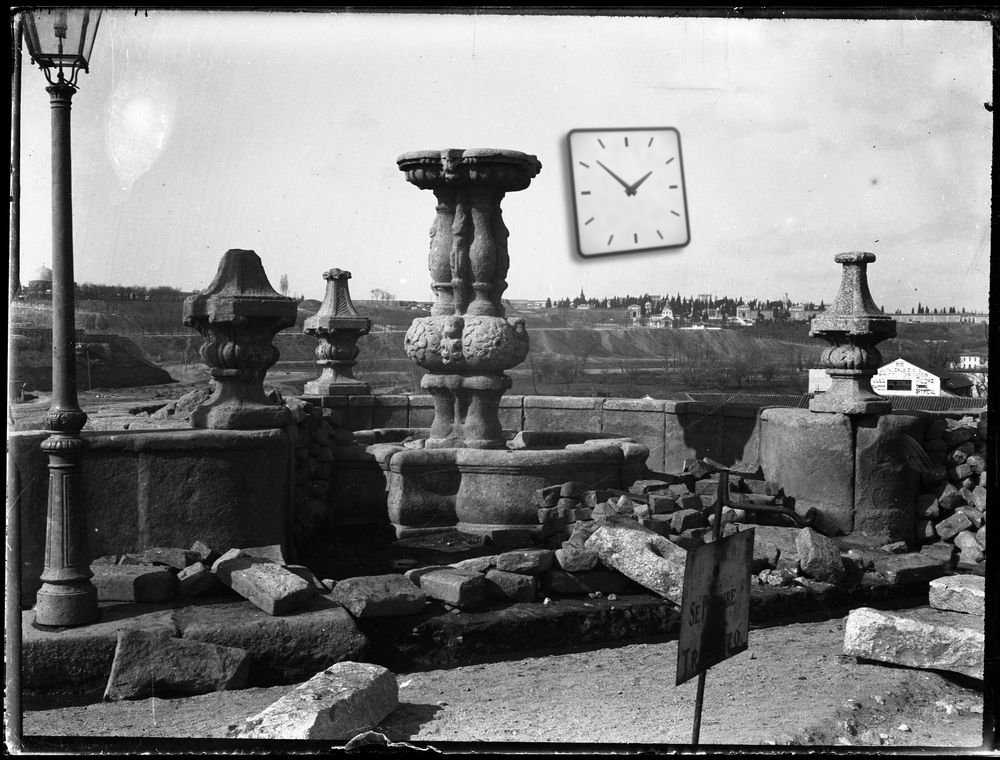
1:52
